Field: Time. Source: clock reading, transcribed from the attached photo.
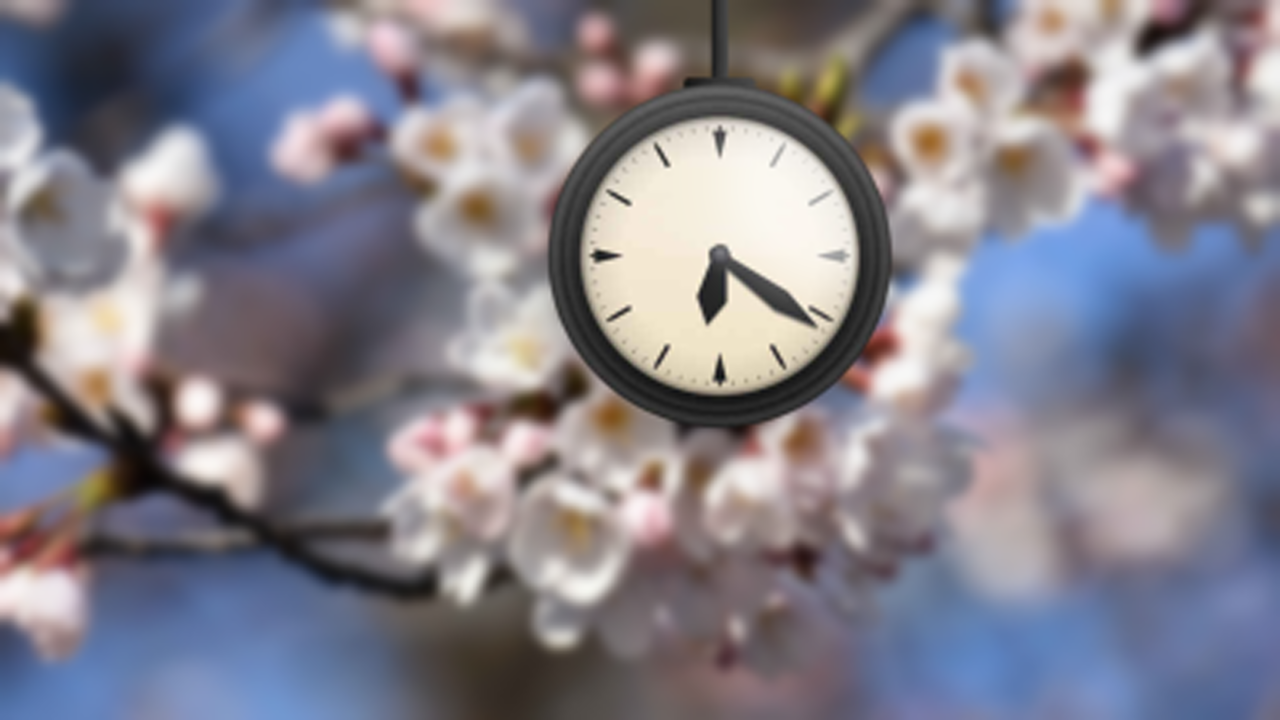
6:21
